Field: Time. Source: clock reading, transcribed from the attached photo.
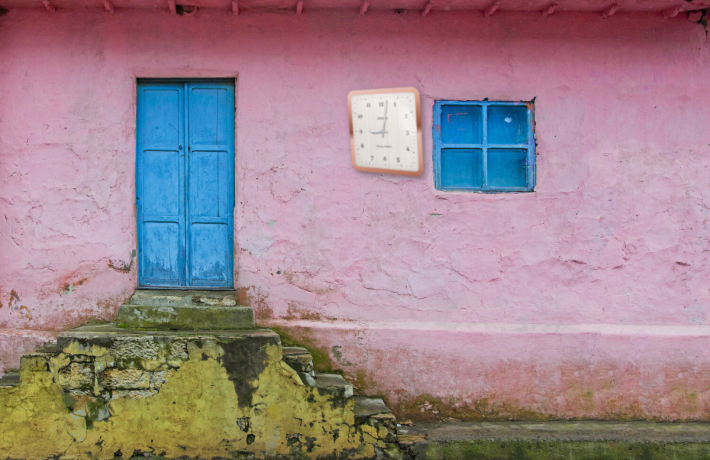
9:02
